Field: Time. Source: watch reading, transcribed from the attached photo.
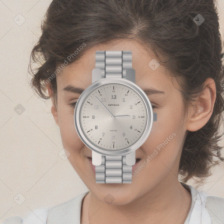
2:53
